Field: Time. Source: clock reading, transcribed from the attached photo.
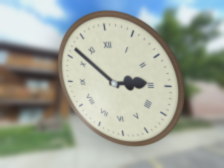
2:52
